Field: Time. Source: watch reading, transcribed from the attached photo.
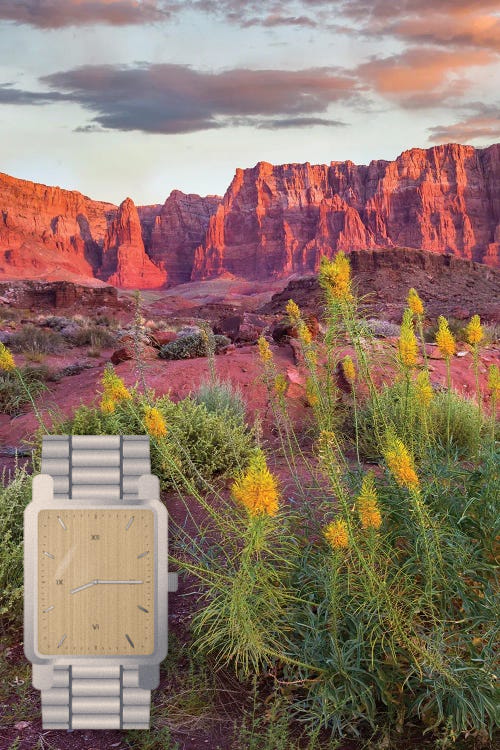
8:15
